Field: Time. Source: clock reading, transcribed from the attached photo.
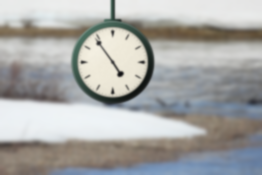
4:54
